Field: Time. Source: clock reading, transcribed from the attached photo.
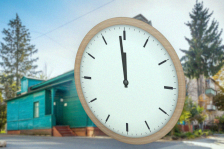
11:59
